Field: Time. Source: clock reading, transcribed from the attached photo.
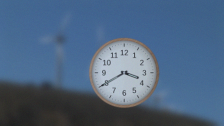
3:40
